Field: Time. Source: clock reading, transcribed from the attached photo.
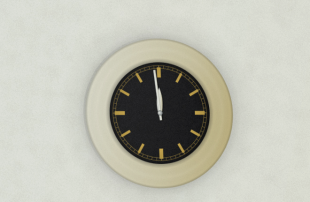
11:59
